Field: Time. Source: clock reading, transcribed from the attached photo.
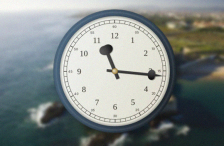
11:16
